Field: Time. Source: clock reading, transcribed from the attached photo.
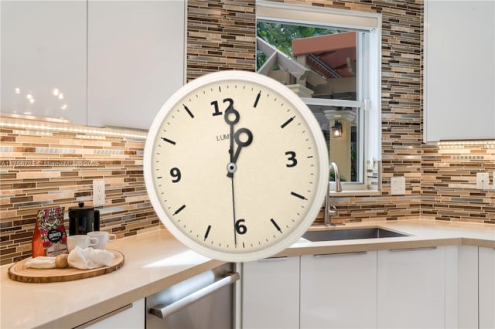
1:01:31
